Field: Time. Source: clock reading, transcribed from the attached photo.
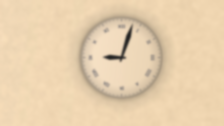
9:03
